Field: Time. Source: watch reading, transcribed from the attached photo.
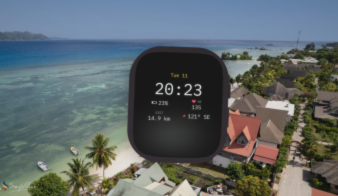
20:23
